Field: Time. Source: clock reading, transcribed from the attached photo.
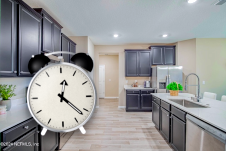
12:22
